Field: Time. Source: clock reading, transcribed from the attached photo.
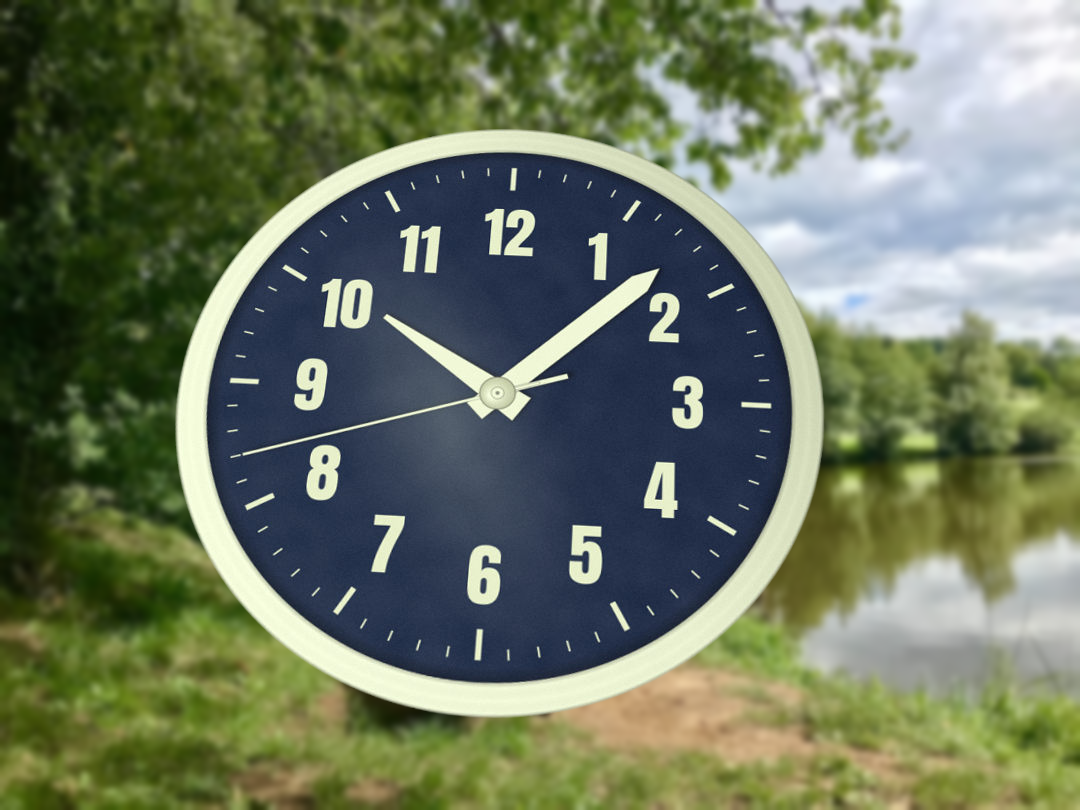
10:07:42
